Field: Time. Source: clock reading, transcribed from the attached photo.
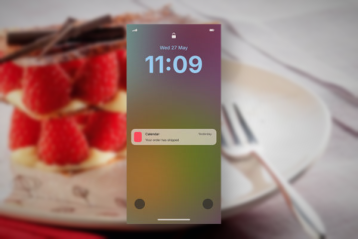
11:09
